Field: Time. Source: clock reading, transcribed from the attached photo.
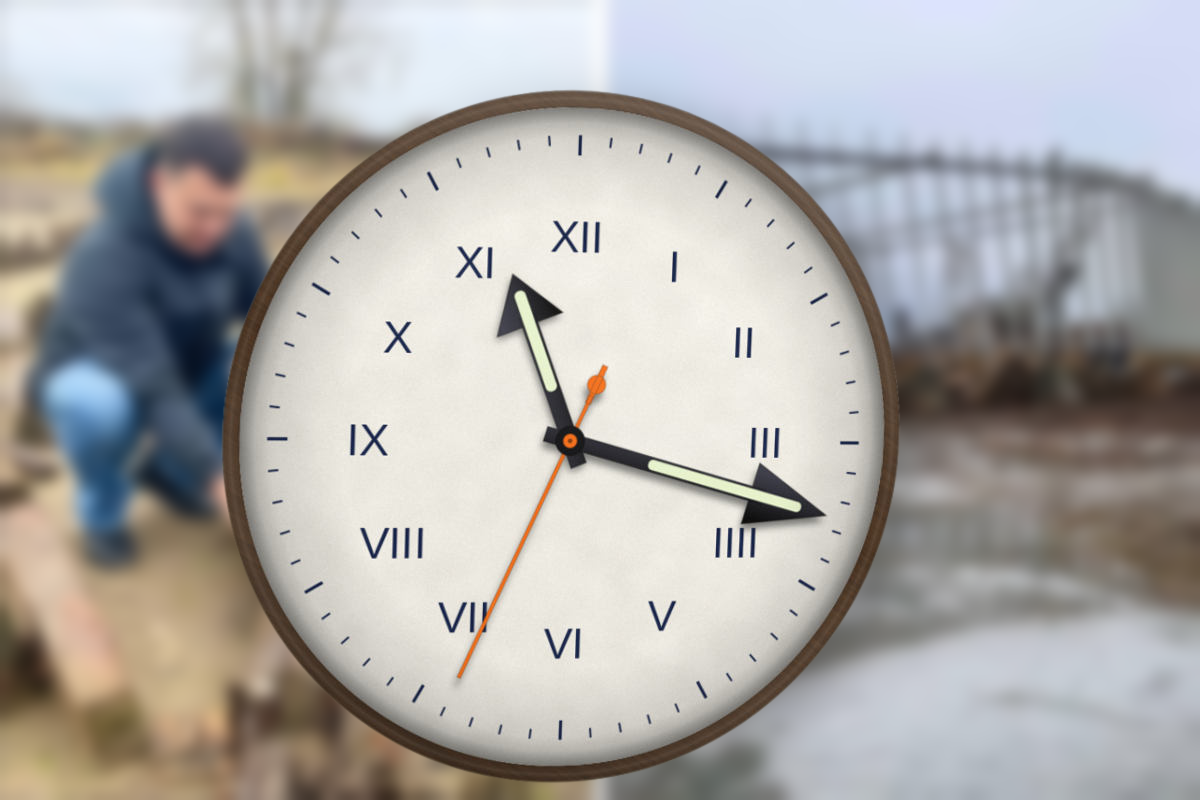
11:17:34
